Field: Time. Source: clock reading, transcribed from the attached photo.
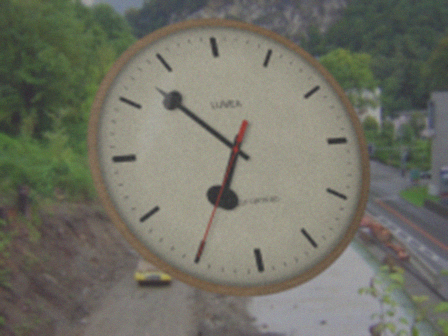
6:52:35
